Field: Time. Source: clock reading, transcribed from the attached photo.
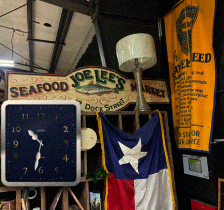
10:32
